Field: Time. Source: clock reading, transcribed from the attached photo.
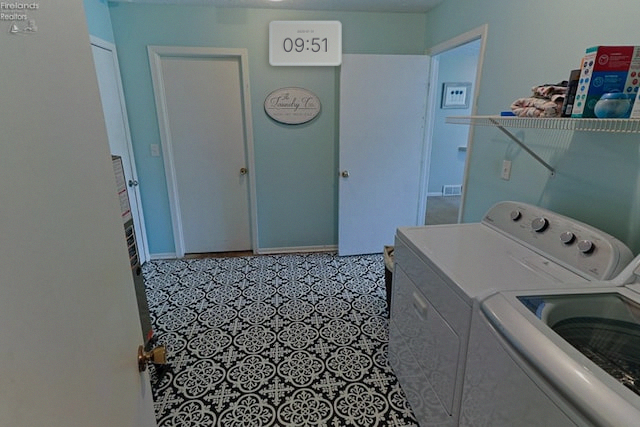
9:51
